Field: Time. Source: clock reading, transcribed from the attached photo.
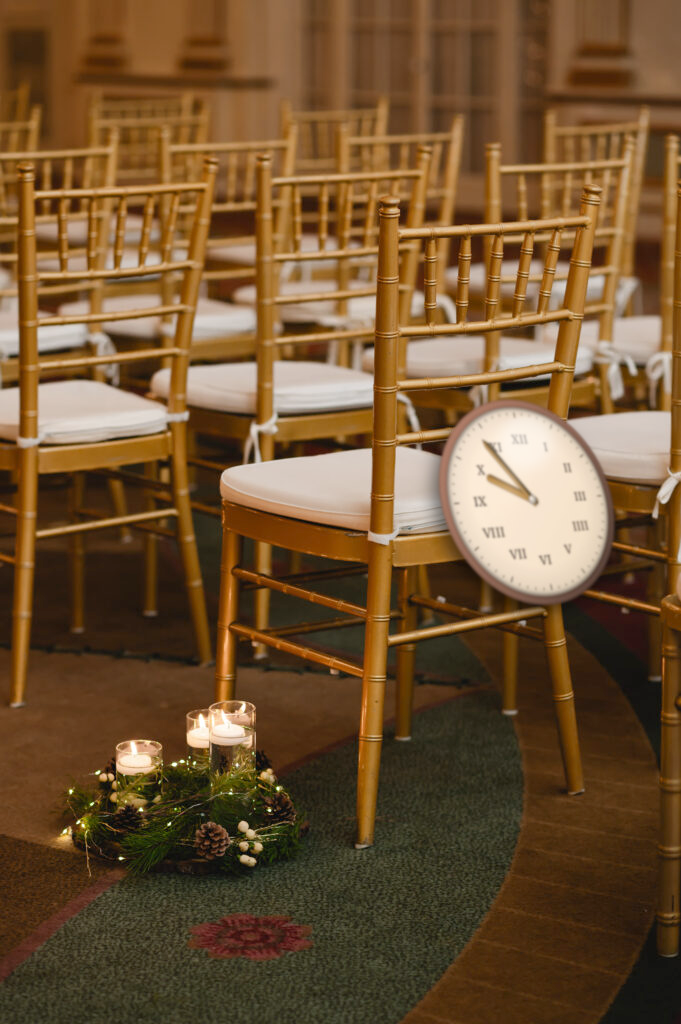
9:54
